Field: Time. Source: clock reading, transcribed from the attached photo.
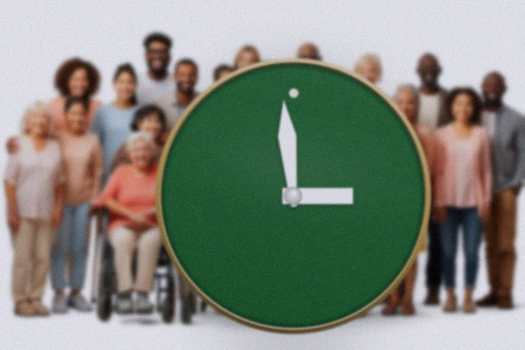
2:59
